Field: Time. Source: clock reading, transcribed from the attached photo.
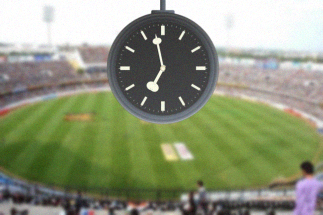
6:58
